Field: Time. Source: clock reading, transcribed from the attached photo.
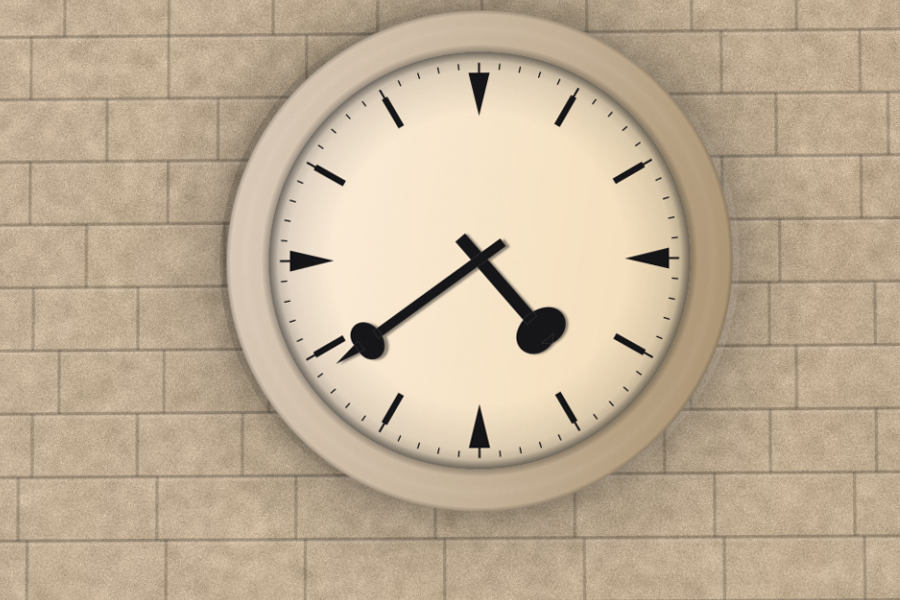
4:39
